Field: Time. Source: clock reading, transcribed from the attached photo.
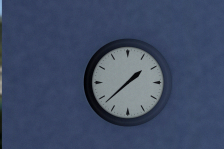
1:38
